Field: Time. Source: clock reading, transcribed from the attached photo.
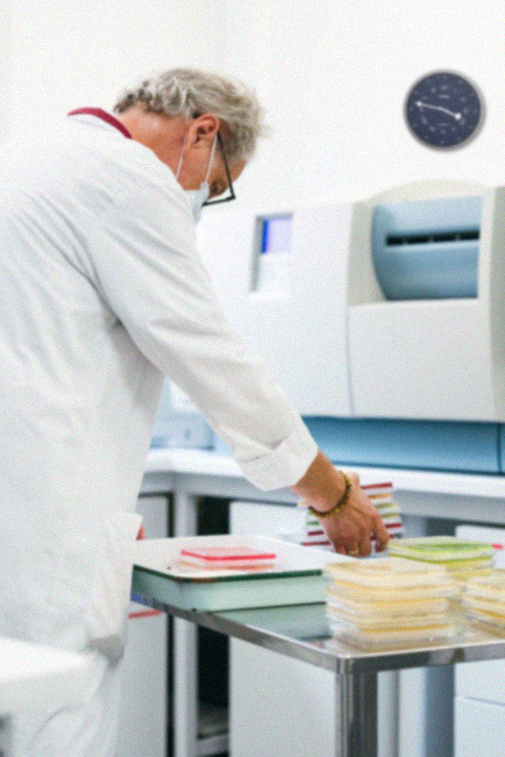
3:47
